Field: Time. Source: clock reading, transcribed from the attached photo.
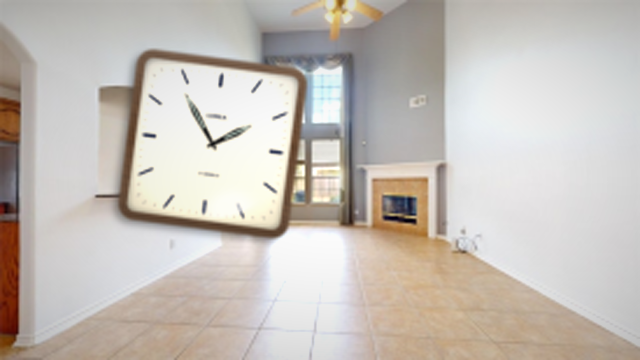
1:54
